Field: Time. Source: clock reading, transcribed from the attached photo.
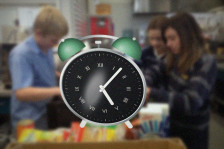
5:07
